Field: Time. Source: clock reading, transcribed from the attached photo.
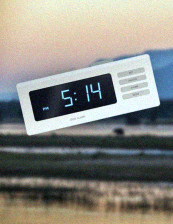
5:14
